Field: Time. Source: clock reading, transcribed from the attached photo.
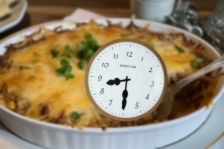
8:30
